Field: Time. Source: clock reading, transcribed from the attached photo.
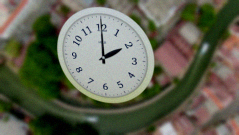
2:00
